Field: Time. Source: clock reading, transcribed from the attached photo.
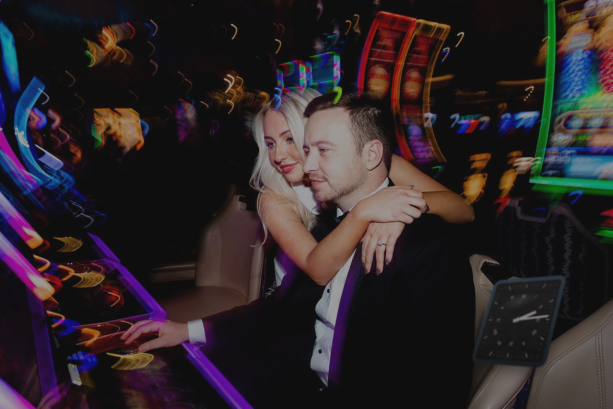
2:14
